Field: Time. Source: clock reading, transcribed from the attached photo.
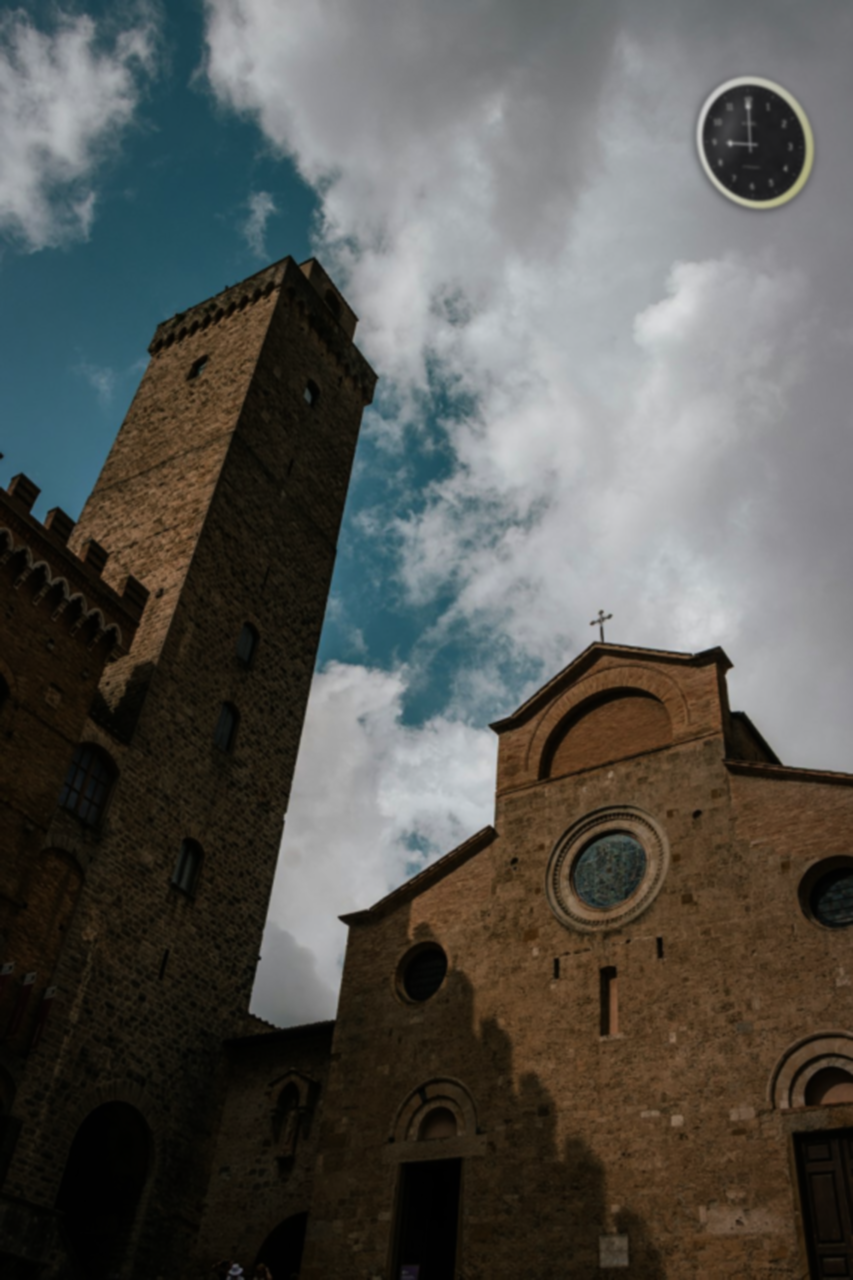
9:00
